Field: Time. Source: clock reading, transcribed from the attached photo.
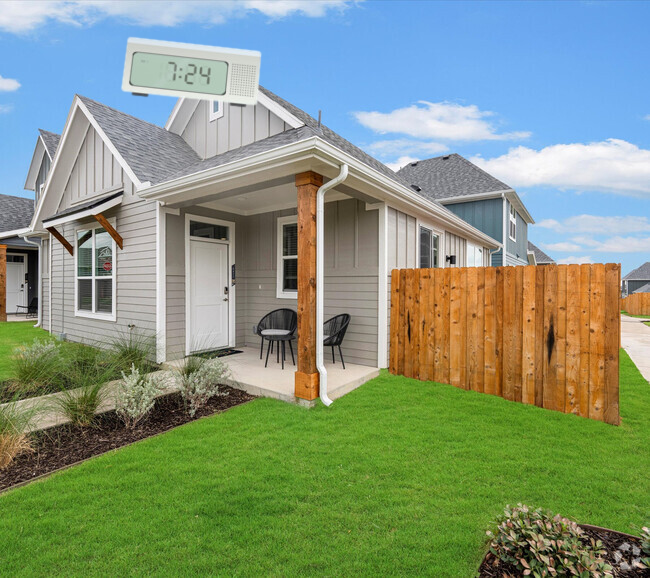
7:24
